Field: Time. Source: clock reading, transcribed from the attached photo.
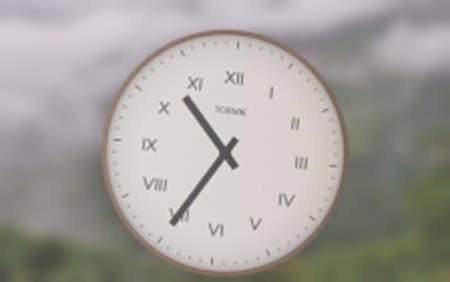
10:35
